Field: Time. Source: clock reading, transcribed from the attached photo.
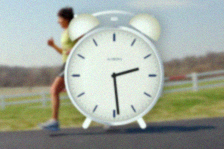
2:29
